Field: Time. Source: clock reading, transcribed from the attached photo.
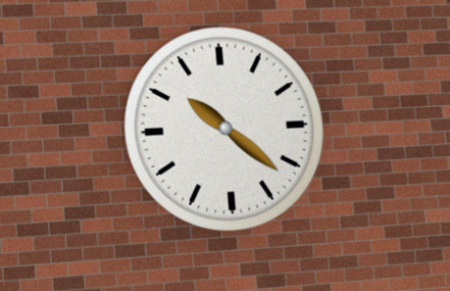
10:22
